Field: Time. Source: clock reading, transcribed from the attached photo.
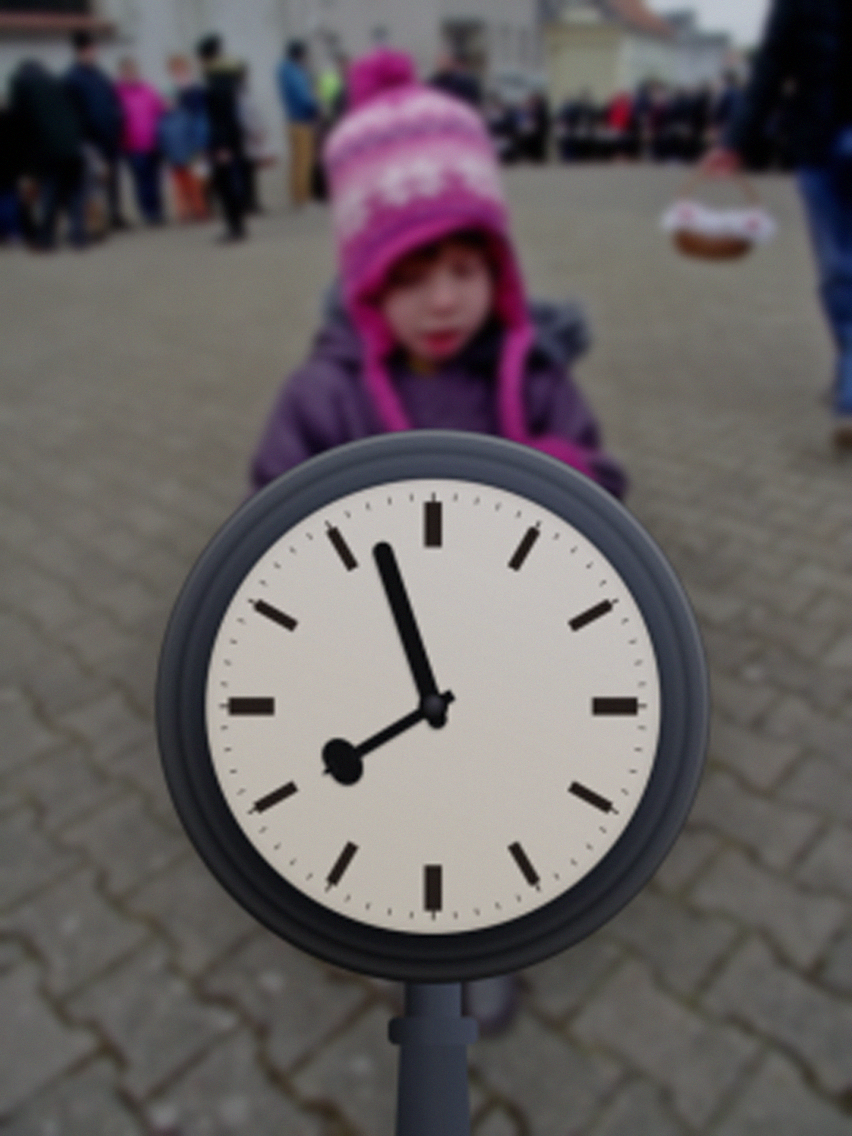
7:57
